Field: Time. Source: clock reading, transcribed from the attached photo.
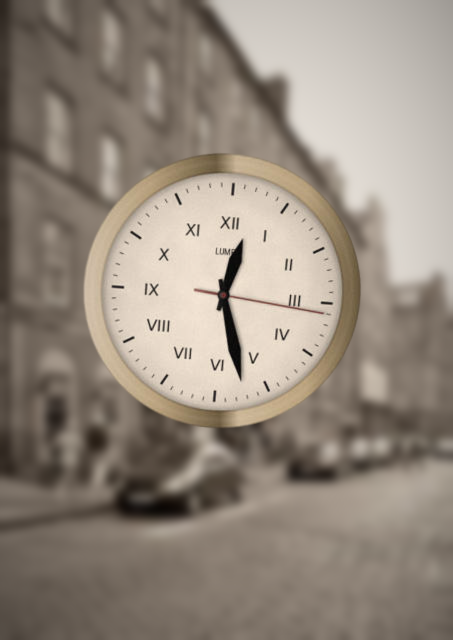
12:27:16
